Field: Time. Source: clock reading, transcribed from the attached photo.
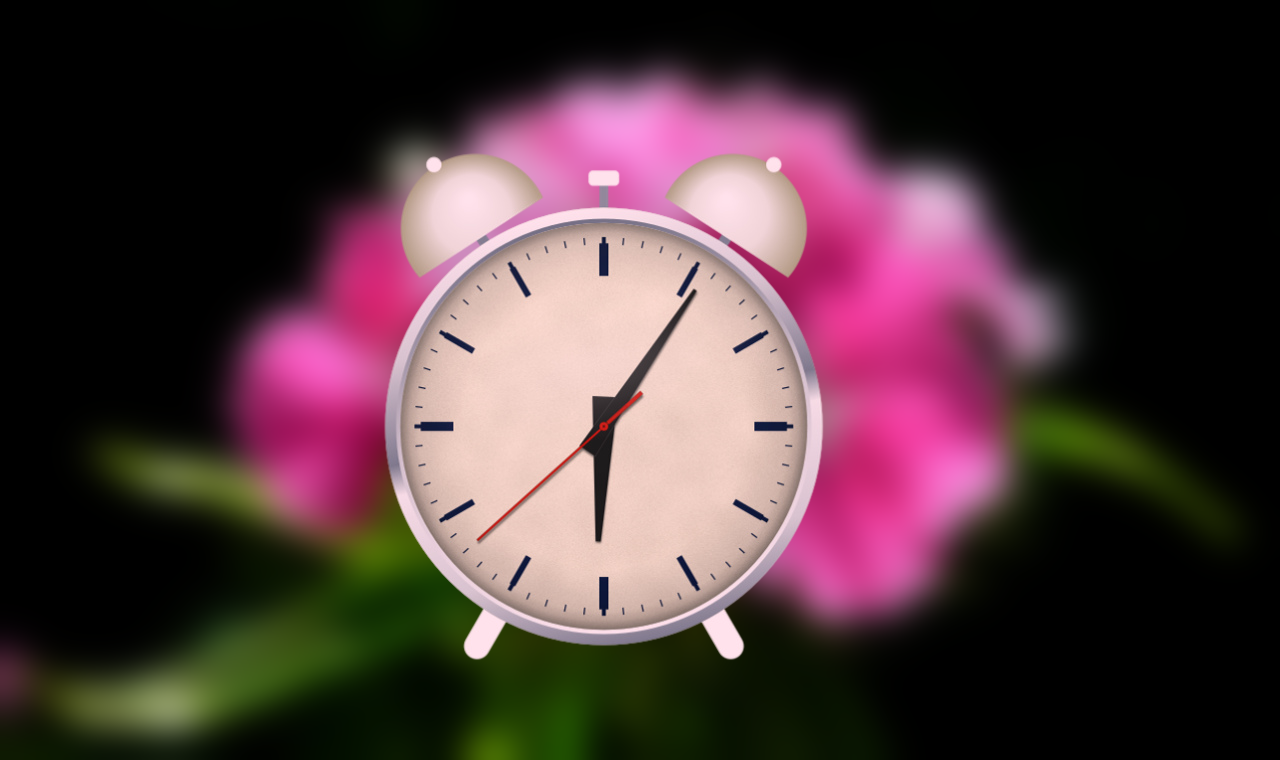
6:05:38
